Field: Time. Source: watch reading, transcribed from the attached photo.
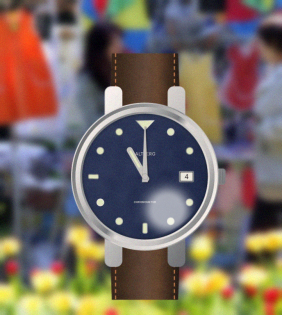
11:00
